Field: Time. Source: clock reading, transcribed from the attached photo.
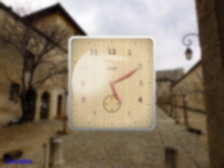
5:10
